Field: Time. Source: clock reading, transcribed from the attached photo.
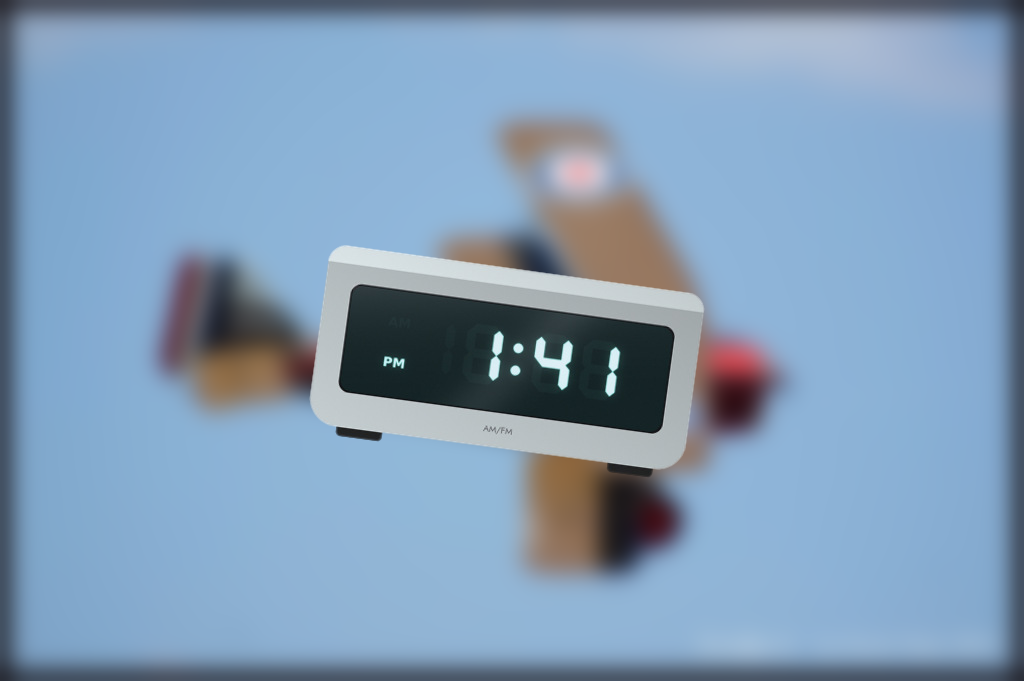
1:41
